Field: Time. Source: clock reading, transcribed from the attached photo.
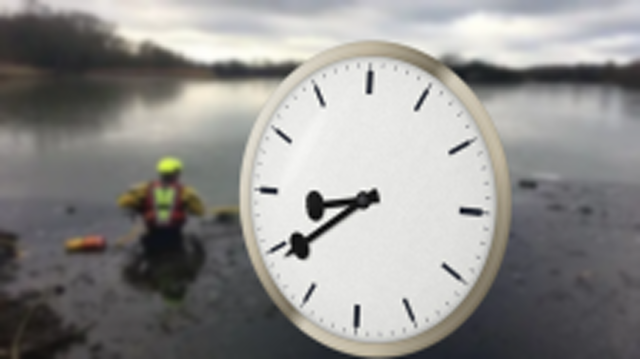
8:39
